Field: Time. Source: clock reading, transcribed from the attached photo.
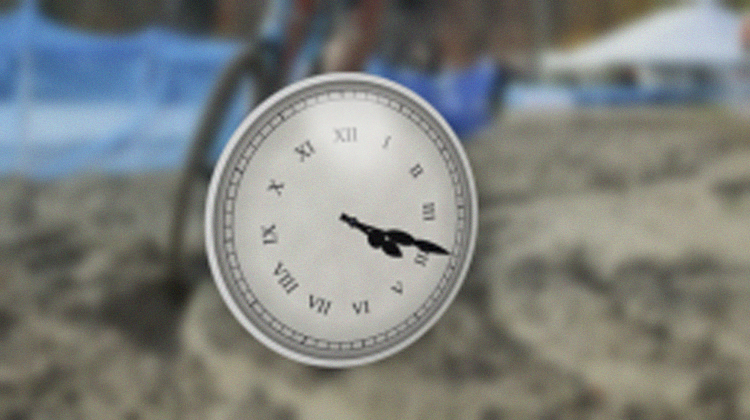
4:19
